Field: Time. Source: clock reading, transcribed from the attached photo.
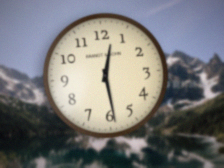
12:29
